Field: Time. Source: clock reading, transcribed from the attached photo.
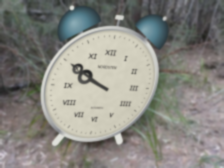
9:50
